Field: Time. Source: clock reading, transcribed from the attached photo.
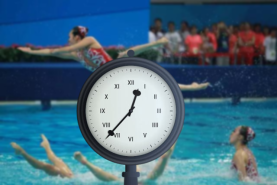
12:37
